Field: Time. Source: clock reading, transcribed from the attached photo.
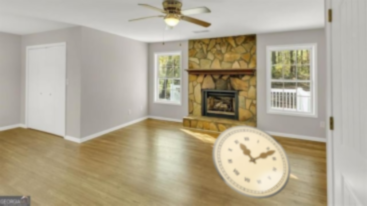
11:12
